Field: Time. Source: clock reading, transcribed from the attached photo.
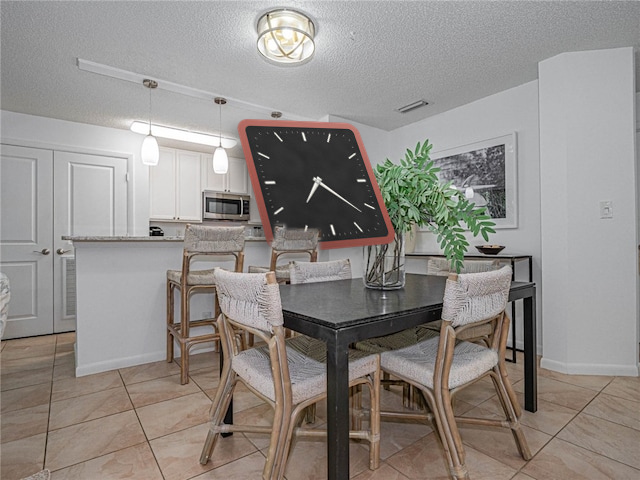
7:22
